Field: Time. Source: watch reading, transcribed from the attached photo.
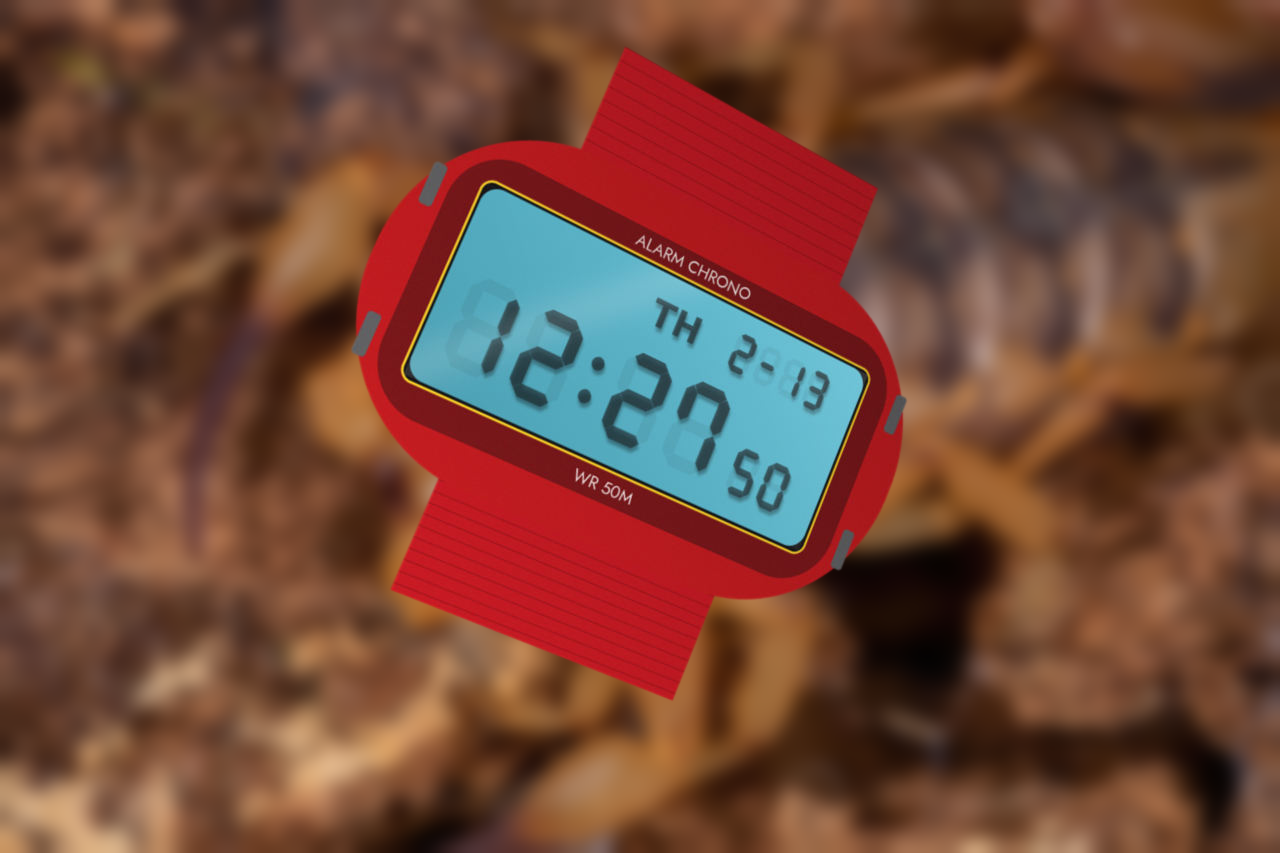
12:27:50
